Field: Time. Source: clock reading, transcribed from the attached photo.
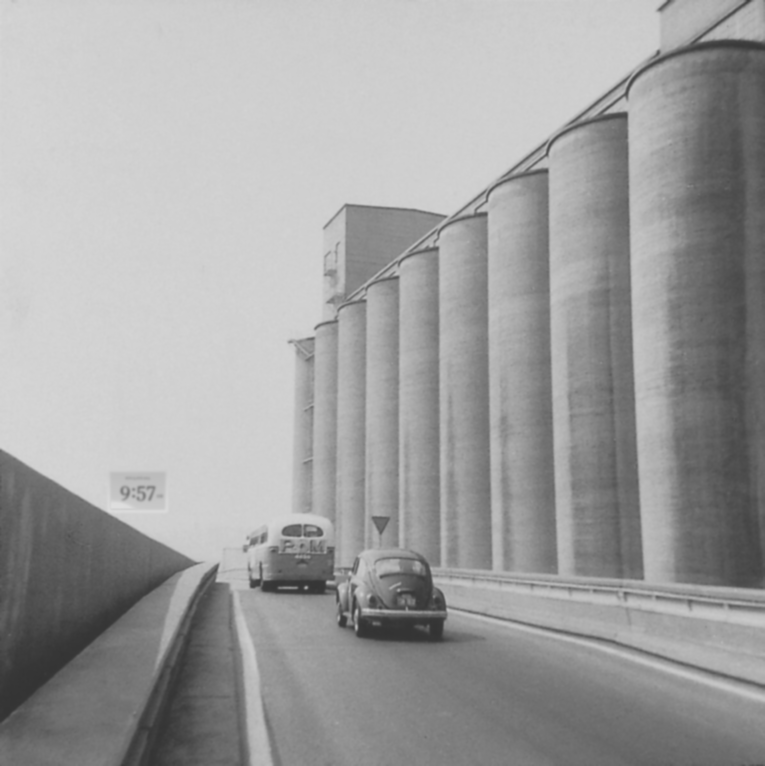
9:57
